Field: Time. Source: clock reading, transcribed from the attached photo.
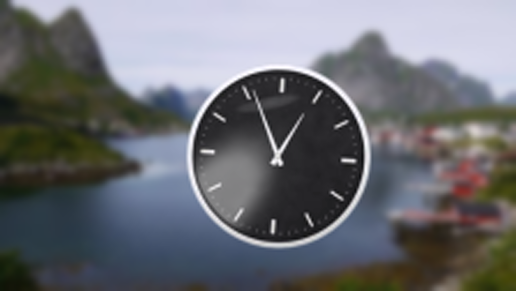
12:56
